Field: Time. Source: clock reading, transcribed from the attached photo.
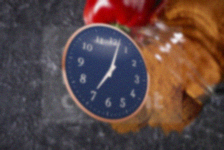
7:02
